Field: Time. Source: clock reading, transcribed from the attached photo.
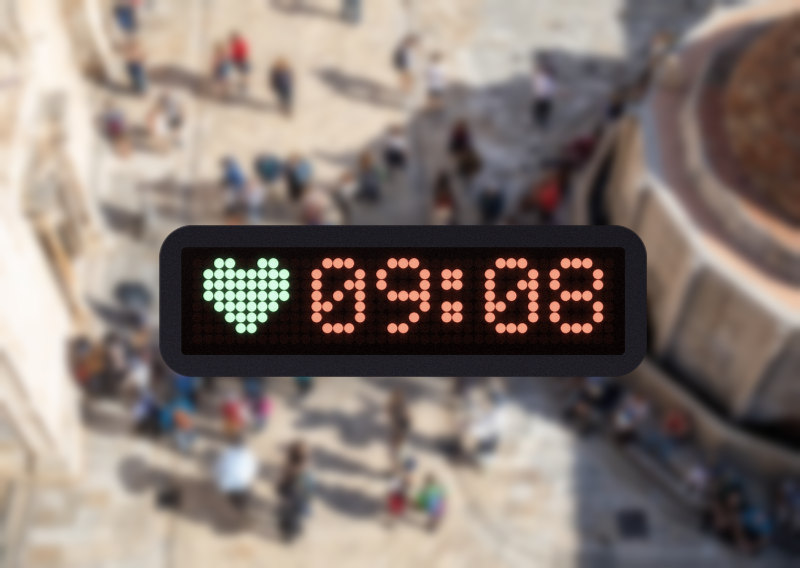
9:08
